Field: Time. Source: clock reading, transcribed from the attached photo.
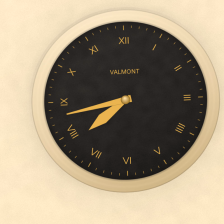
7:43
